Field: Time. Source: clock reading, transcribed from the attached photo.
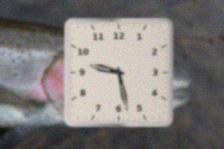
9:28
